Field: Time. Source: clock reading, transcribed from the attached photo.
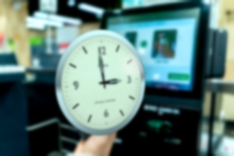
2:59
